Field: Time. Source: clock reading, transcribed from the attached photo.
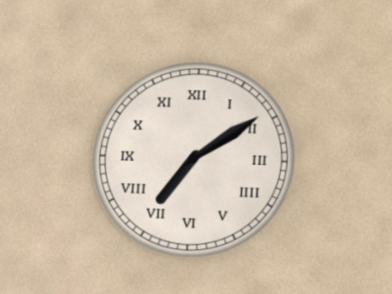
7:09
